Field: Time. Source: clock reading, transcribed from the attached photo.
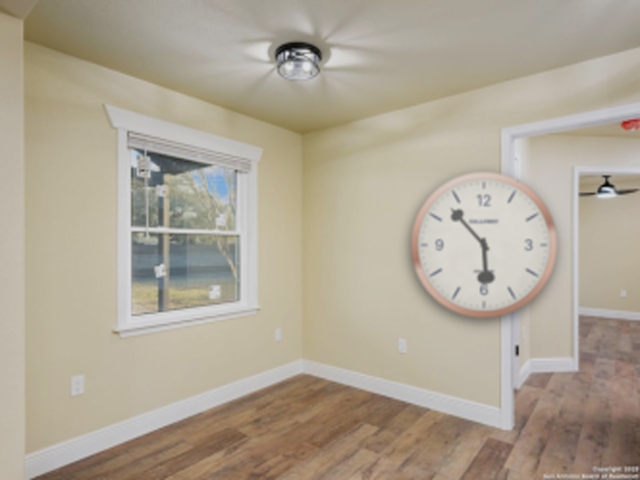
5:53
